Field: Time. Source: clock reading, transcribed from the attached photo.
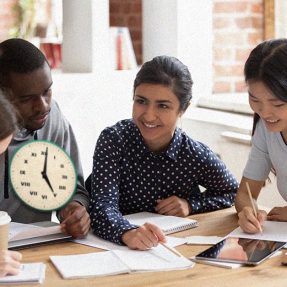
5:01
